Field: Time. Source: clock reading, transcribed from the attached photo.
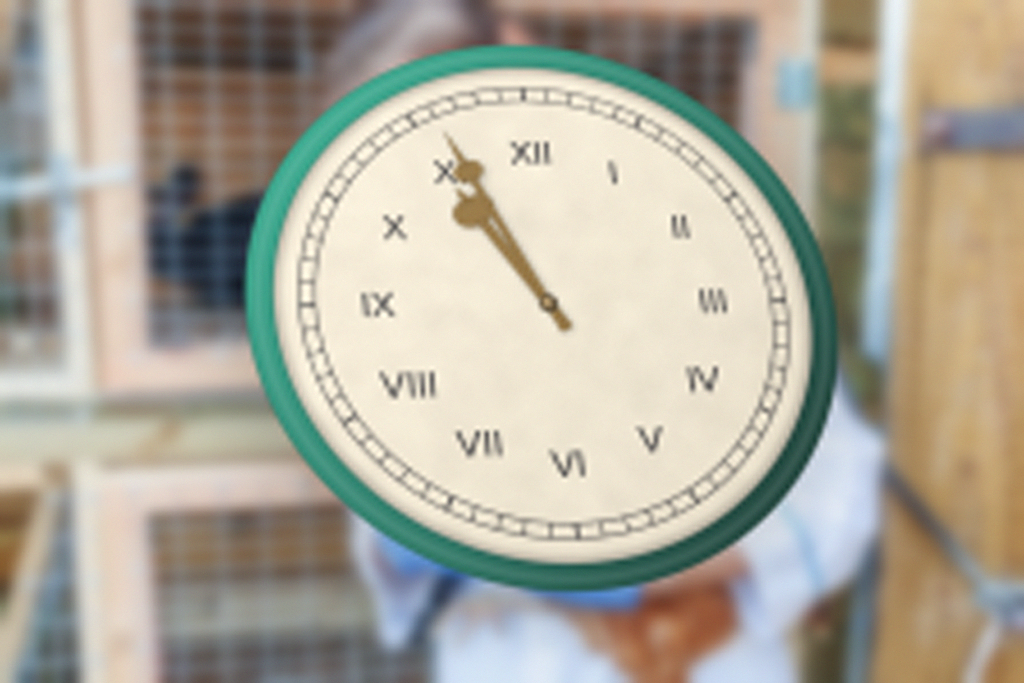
10:56
